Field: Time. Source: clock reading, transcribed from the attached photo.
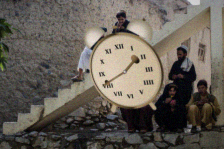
1:41
